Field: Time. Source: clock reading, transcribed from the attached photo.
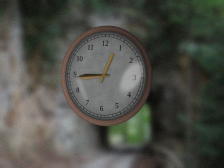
12:44
